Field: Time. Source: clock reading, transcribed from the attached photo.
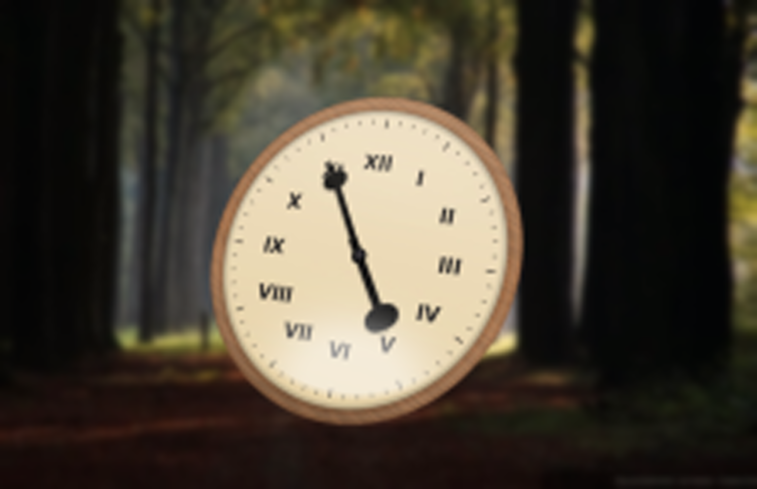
4:55
